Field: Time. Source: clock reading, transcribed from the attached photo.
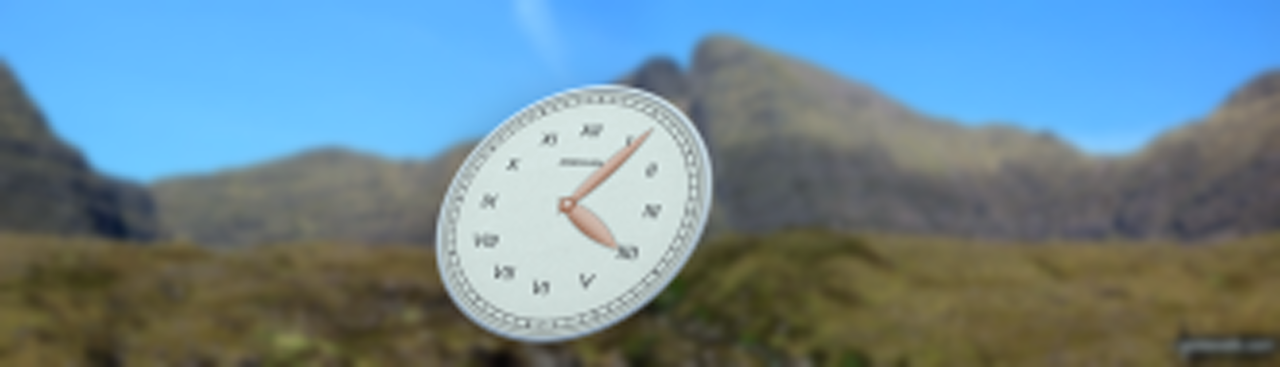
4:06
